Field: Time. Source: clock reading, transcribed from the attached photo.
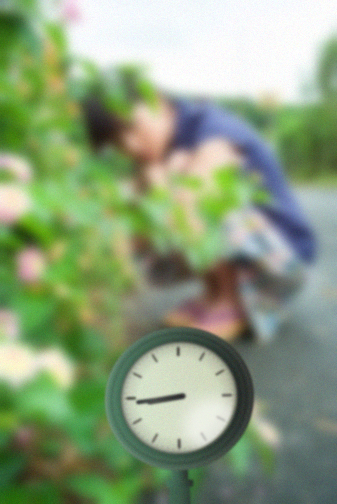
8:44
